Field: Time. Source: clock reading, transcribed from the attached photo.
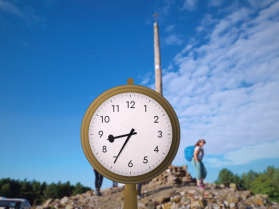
8:35
